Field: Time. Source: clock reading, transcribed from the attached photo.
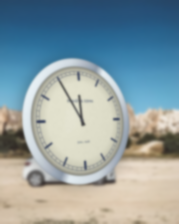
11:55
